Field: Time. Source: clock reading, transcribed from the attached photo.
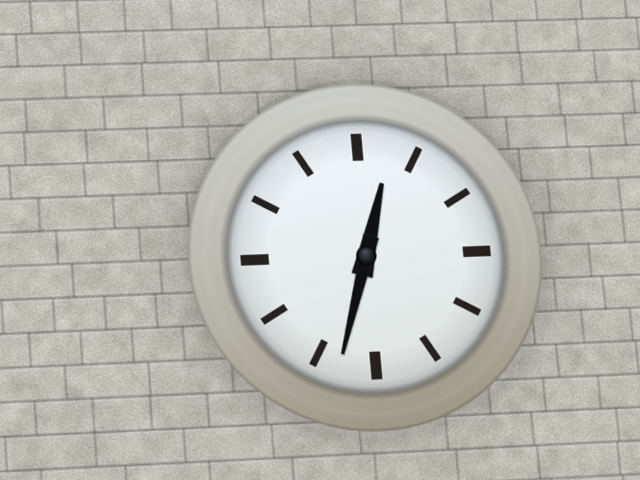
12:33
